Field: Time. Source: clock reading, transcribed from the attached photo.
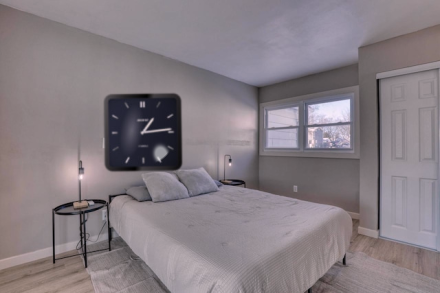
1:14
